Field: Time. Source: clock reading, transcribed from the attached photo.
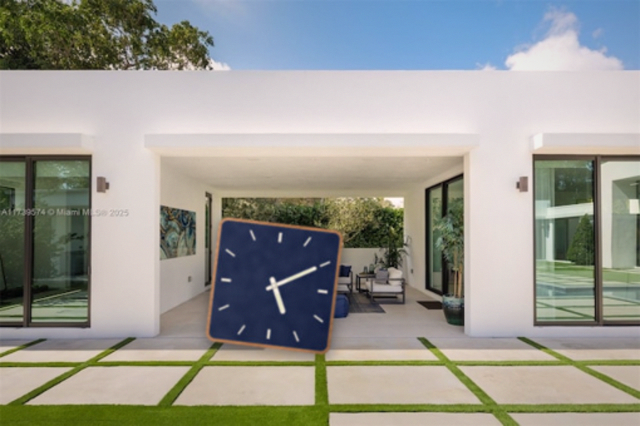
5:10
